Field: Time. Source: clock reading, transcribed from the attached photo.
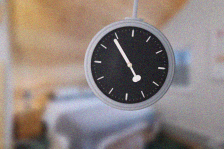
4:54
